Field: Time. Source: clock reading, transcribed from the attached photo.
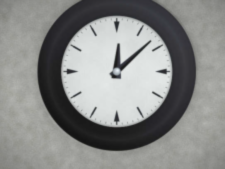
12:08
